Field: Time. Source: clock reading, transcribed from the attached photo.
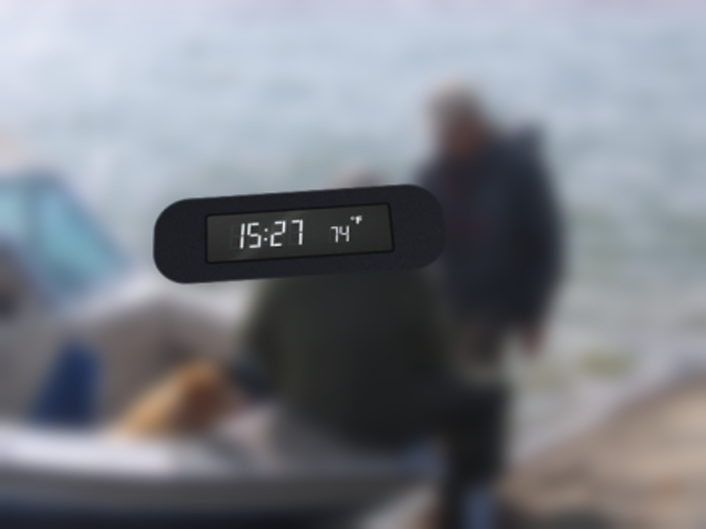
15:27
